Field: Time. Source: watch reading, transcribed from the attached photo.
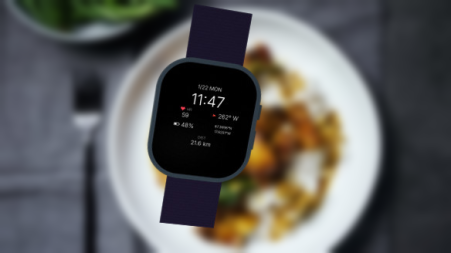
11:47
